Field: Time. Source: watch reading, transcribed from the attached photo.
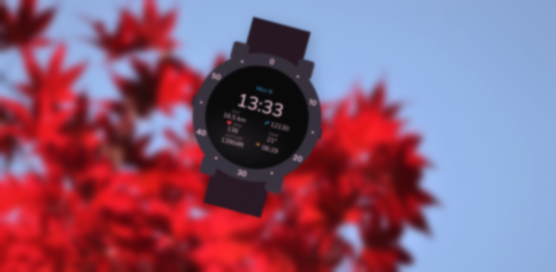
13:33
